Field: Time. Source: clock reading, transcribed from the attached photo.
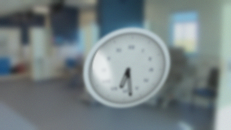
6:28
